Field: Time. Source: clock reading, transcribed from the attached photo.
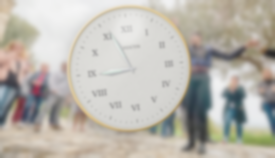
8:56
